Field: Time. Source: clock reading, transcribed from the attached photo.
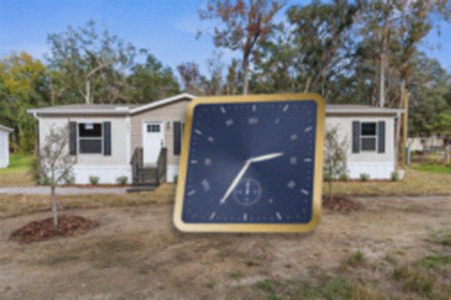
2:35
